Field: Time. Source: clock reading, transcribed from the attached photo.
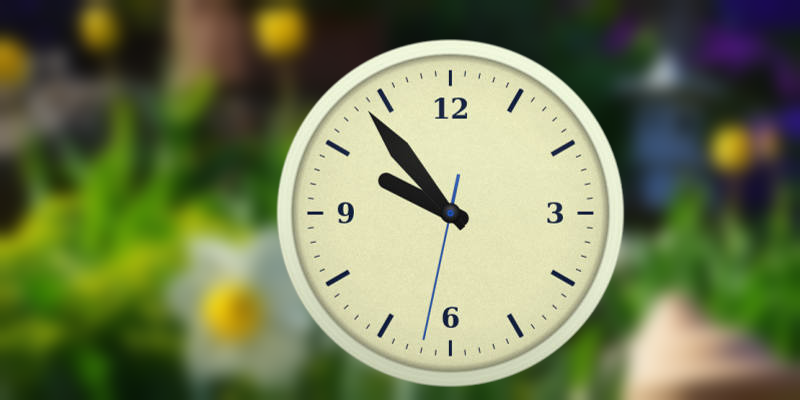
9:53:32
